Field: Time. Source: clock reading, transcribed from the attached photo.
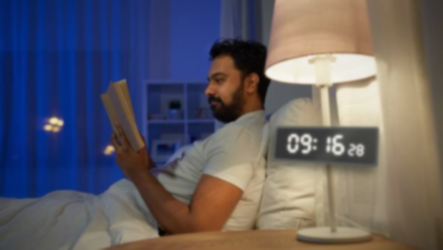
9:16
